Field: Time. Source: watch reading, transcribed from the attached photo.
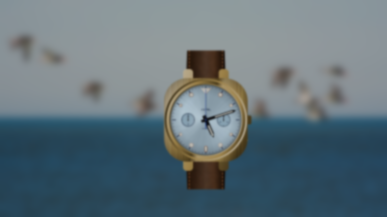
5:12
